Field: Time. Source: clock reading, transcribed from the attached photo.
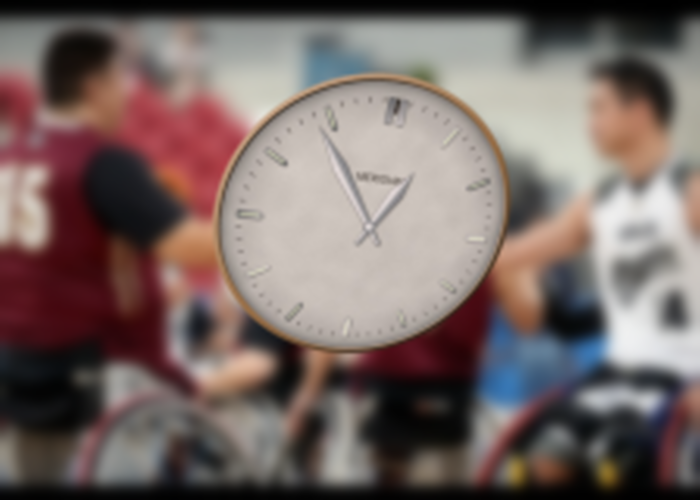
12:54
